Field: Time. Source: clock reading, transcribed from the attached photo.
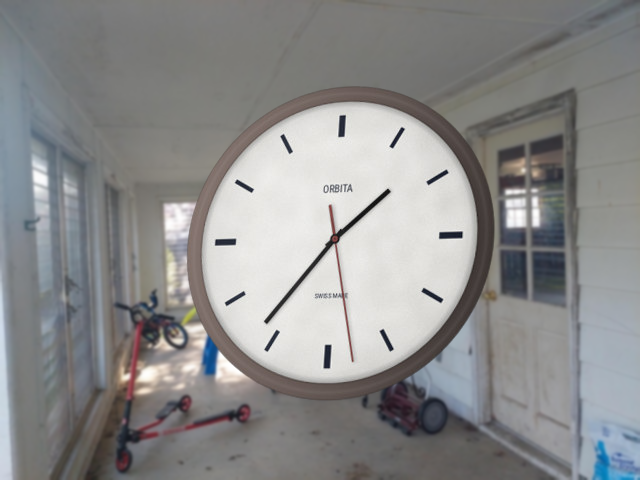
1:36:28
